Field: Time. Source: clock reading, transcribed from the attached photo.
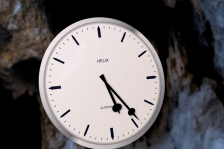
5:24
